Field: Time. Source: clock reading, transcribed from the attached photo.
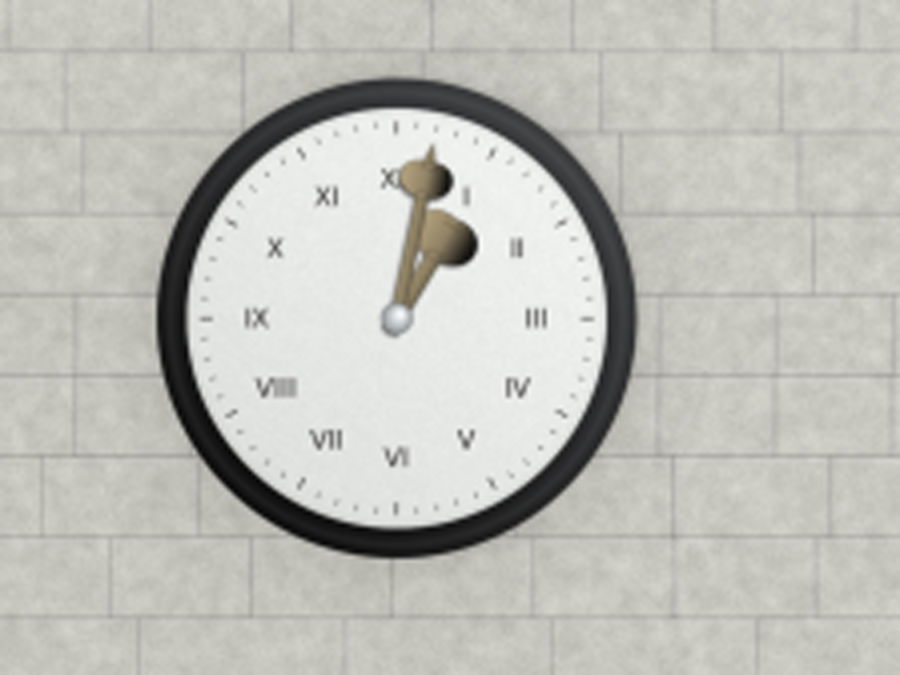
1:02
